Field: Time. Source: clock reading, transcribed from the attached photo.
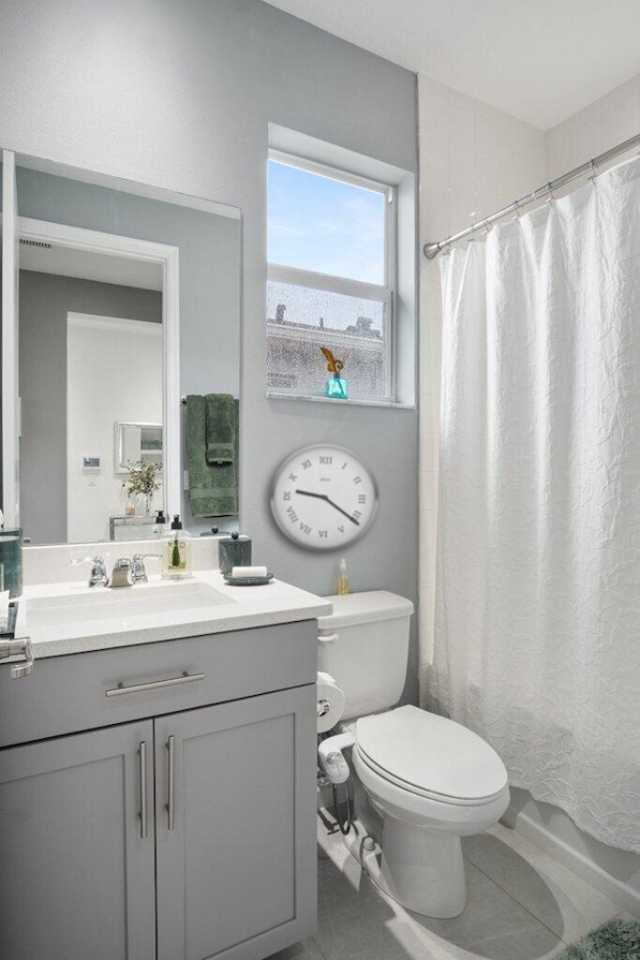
9:21
